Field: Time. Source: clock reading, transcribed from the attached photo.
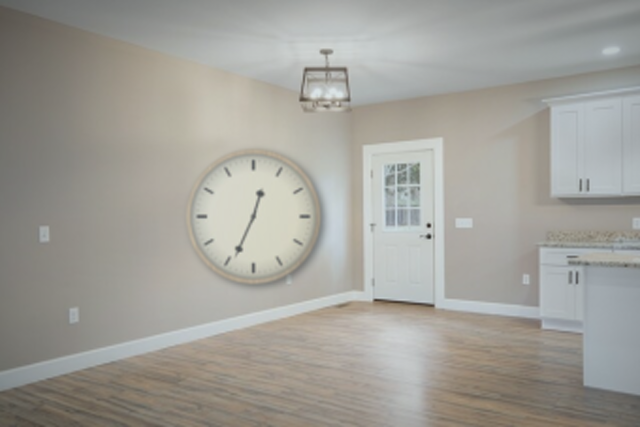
12:34
